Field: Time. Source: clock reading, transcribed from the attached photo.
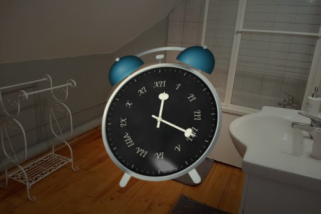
12:20
